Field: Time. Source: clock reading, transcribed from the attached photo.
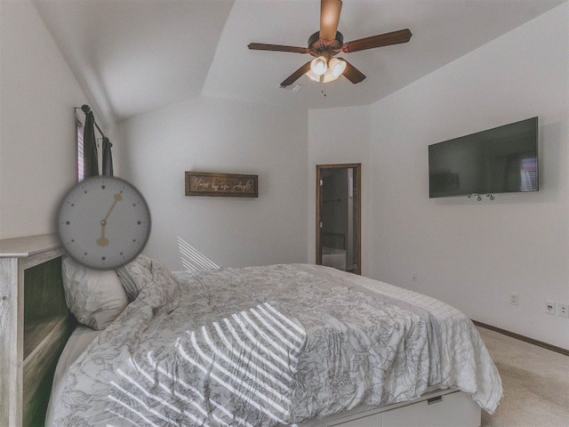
6:05
